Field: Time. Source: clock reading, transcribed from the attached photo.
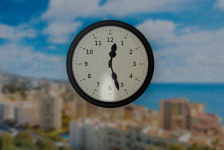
12:27
